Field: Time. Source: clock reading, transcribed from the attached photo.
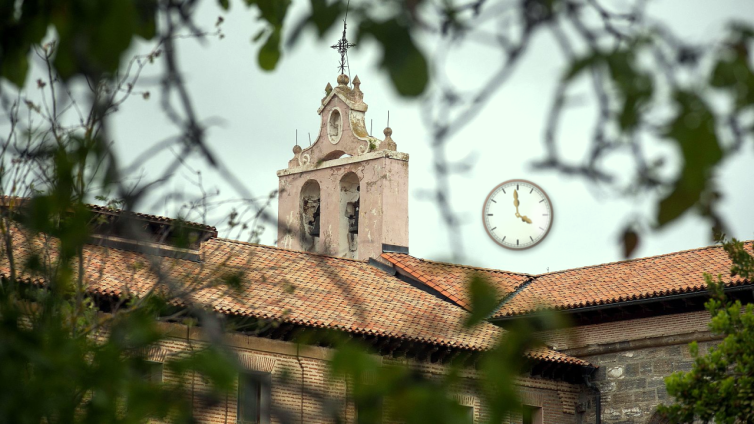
3:59
